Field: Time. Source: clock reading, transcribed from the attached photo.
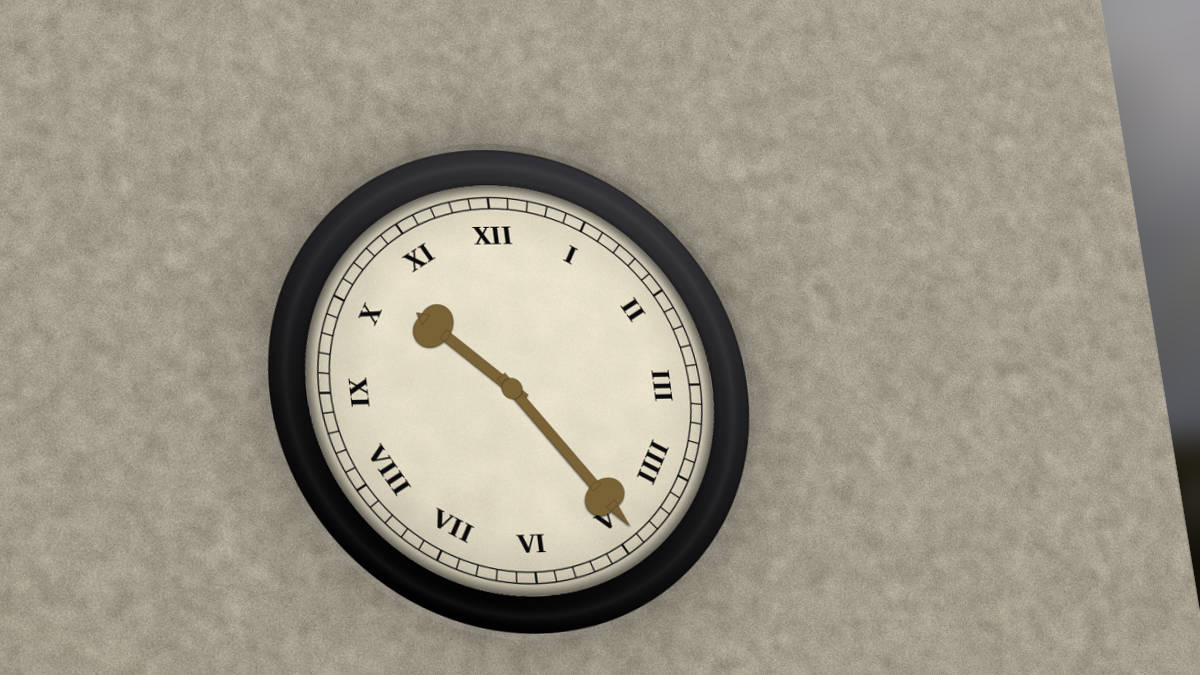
10:24
